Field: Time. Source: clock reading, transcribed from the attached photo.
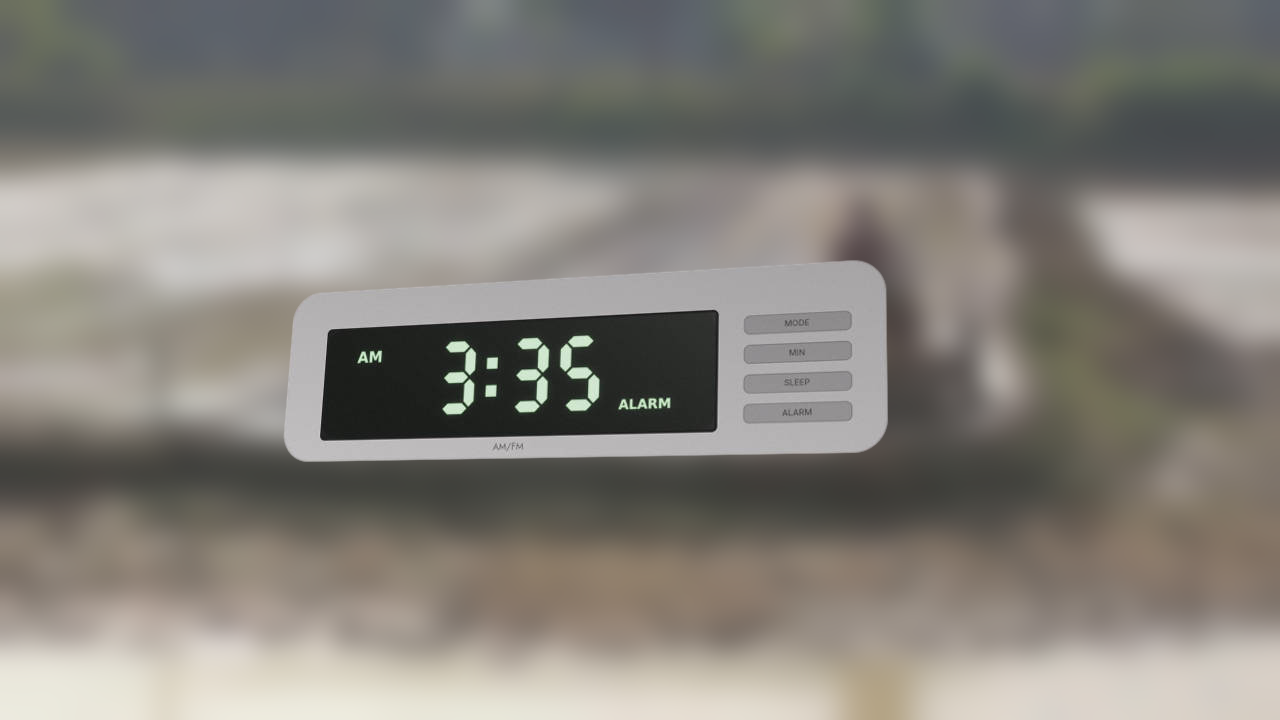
3:35
